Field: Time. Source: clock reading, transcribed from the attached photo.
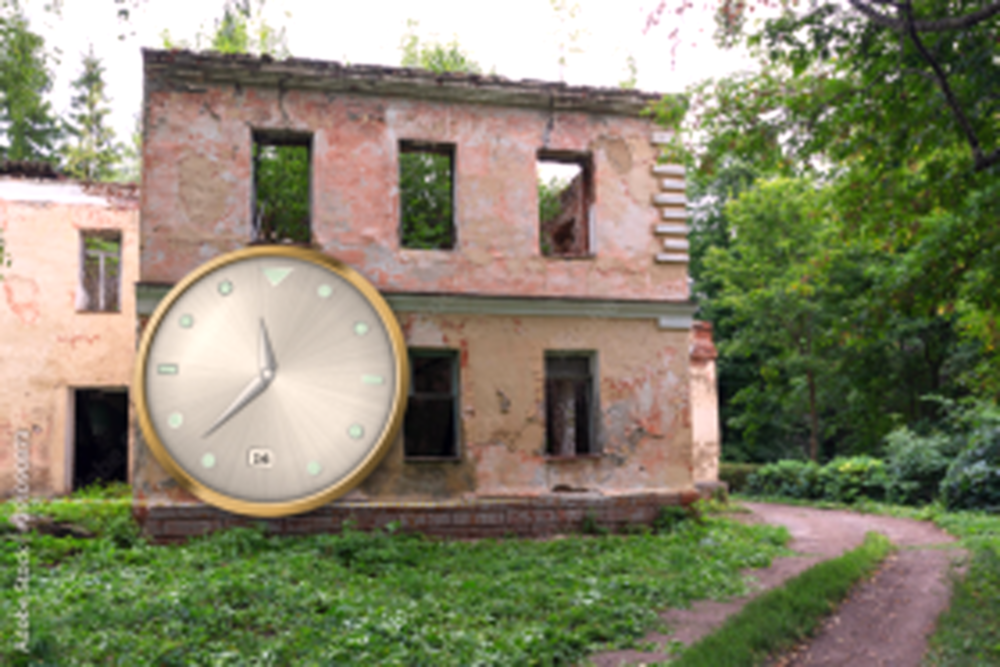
11:37
